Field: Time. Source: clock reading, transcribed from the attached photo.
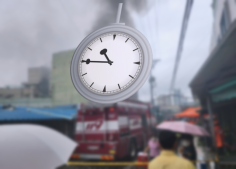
10:45
